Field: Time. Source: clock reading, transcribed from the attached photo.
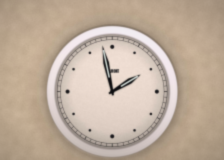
1:58
